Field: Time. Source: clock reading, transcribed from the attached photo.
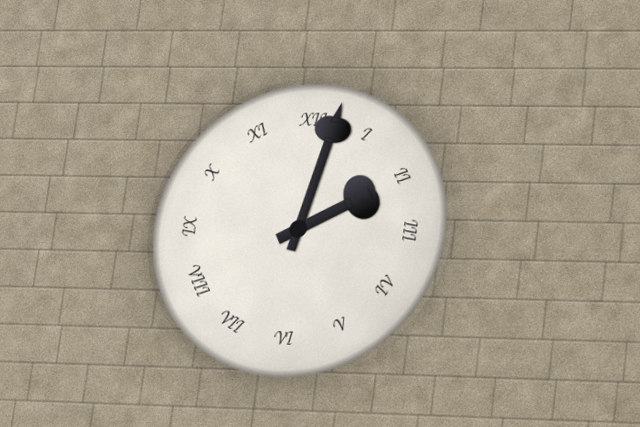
2:02
